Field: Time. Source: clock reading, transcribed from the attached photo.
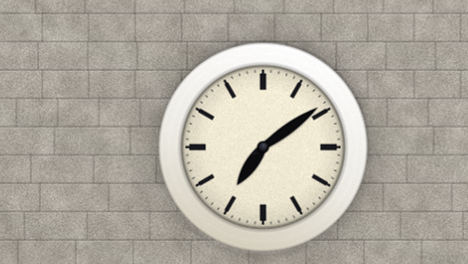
7:09
